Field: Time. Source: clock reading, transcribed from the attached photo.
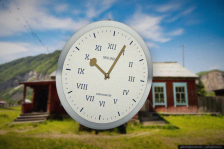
10:04
